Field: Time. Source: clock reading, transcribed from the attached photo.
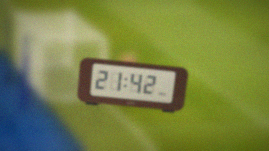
21:42
